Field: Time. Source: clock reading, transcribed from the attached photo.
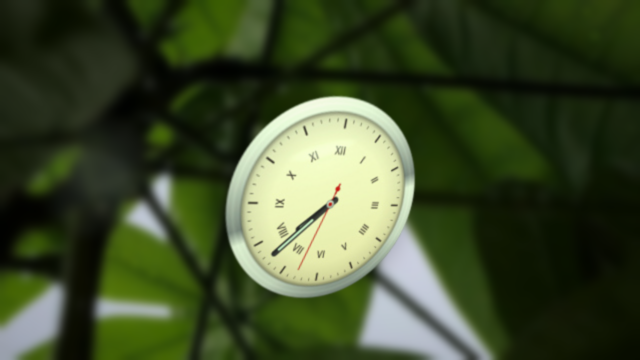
7:37:33
